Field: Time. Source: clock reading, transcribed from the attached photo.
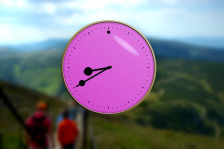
8:40
